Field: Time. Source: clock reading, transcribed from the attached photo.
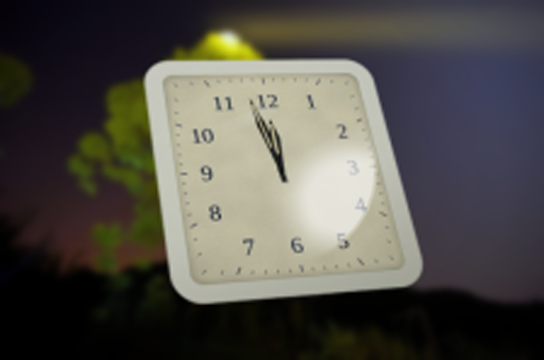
11:58
